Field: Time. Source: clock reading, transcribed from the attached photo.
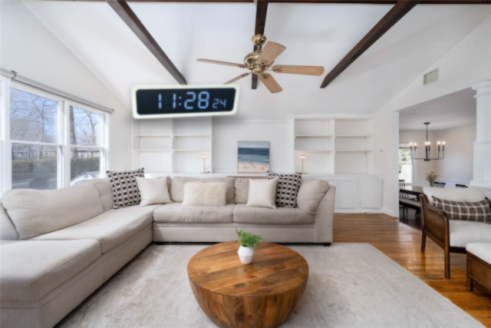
11:28
